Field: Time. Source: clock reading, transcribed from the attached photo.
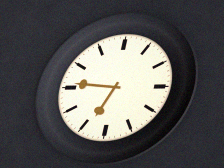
6:46
